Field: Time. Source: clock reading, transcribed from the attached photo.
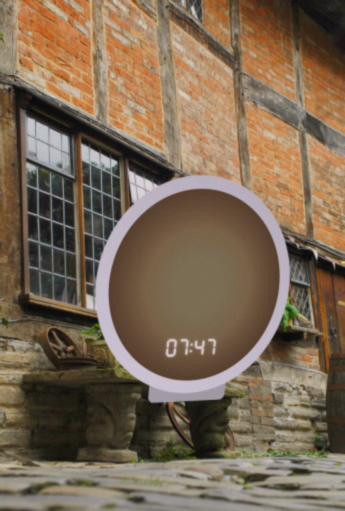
7:47
